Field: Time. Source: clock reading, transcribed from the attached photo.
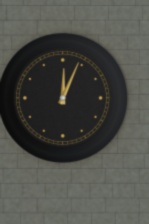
12:04
